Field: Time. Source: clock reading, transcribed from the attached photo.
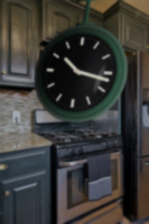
10:17
